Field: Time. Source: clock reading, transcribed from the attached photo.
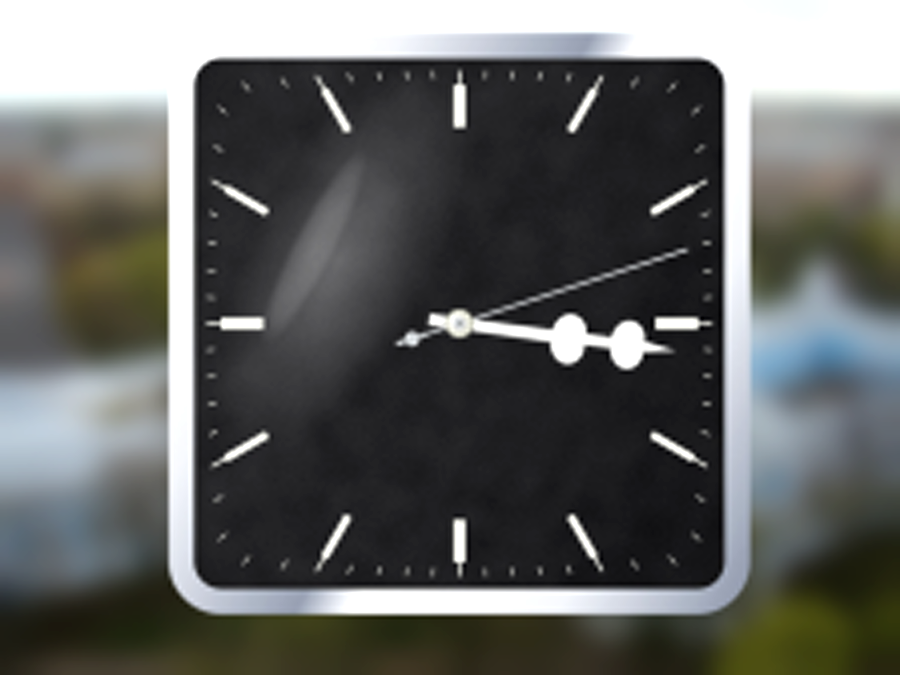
3:16:12
